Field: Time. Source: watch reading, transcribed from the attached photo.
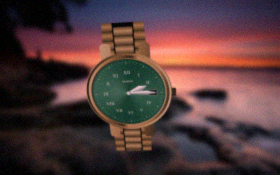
2:15
